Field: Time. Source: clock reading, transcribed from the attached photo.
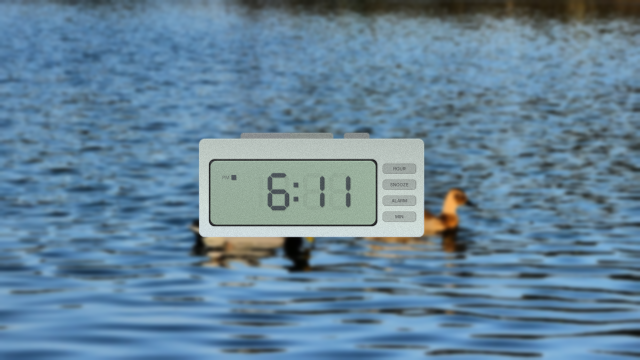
6:11
